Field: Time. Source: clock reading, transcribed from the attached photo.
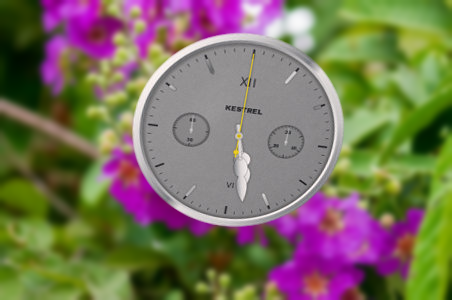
5:28
